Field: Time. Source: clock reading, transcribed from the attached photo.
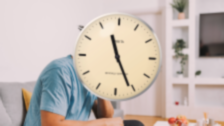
11:26
